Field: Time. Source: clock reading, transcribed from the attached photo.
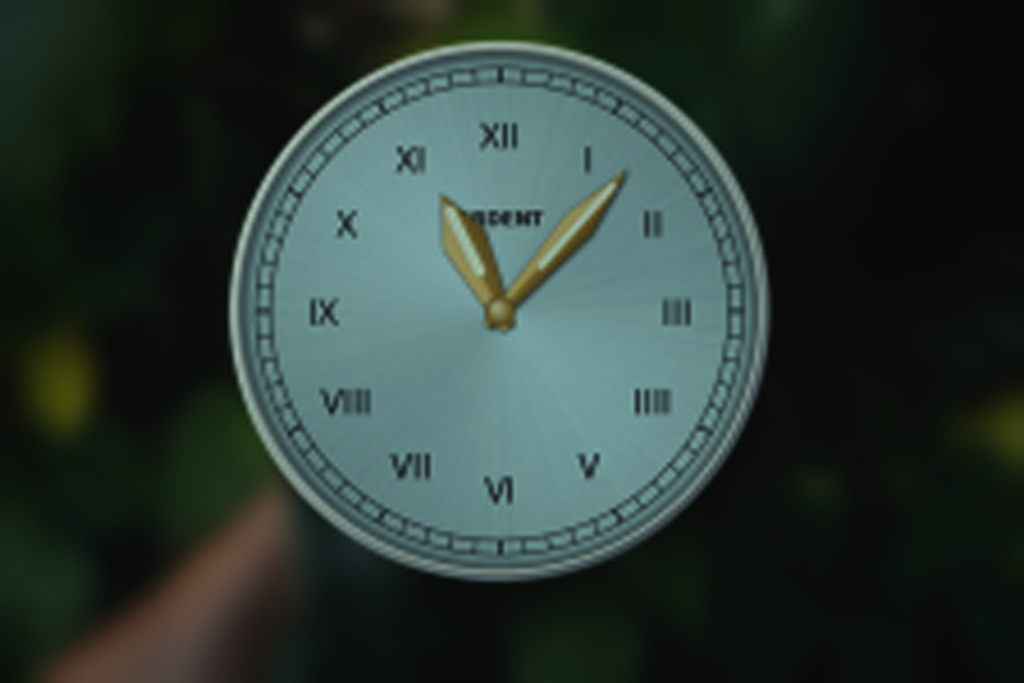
11:07
